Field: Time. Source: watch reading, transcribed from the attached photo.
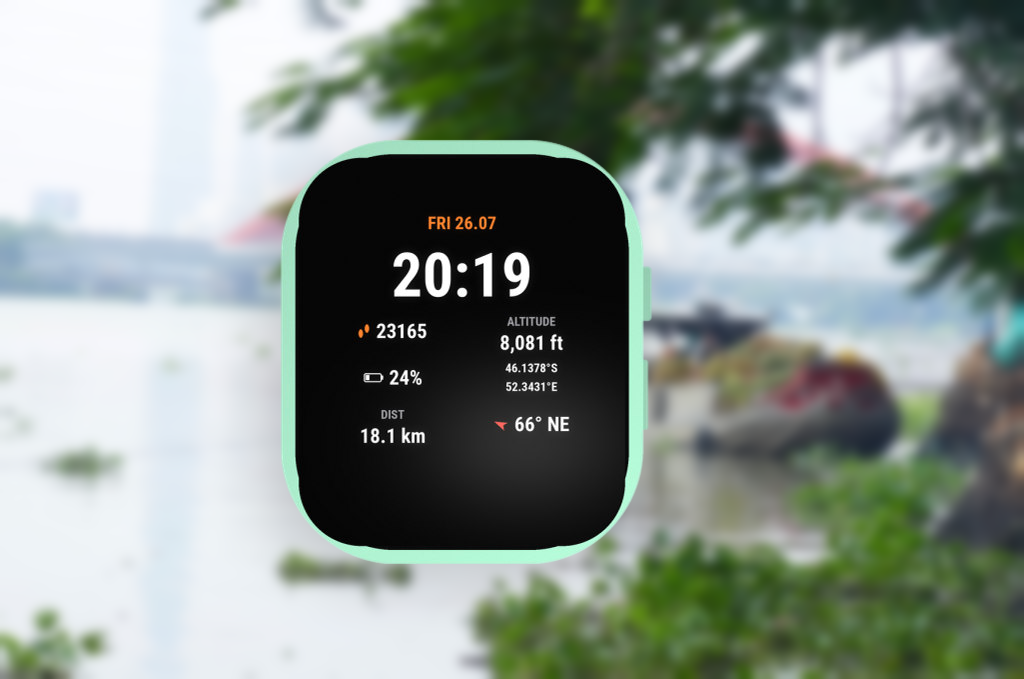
20:19
